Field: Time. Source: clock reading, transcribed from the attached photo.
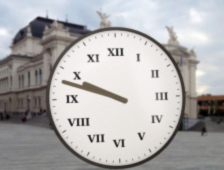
9:48
